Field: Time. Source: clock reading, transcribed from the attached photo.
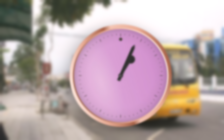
1:04
